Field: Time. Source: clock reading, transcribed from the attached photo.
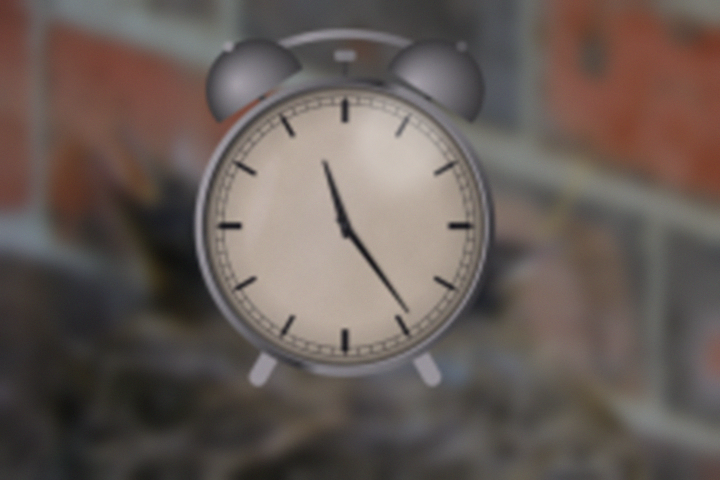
11:24
